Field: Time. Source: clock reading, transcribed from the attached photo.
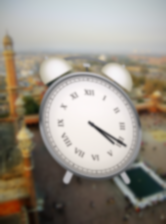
4:20
